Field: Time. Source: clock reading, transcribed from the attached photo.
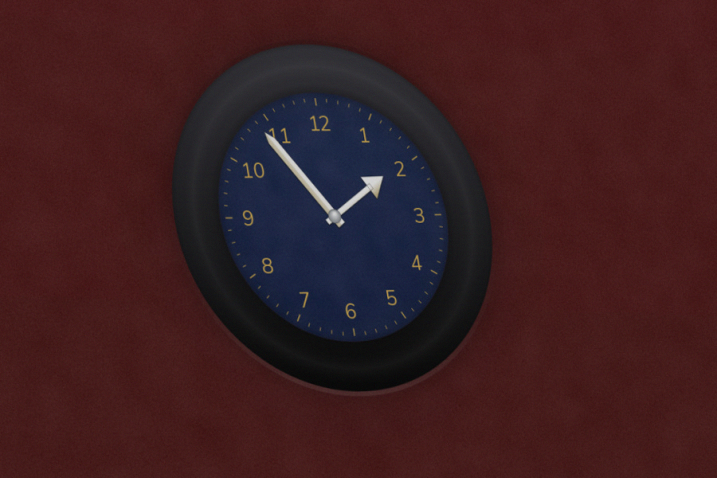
1:54
